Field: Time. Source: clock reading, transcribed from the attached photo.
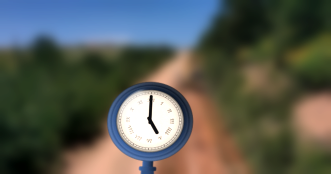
5:00
